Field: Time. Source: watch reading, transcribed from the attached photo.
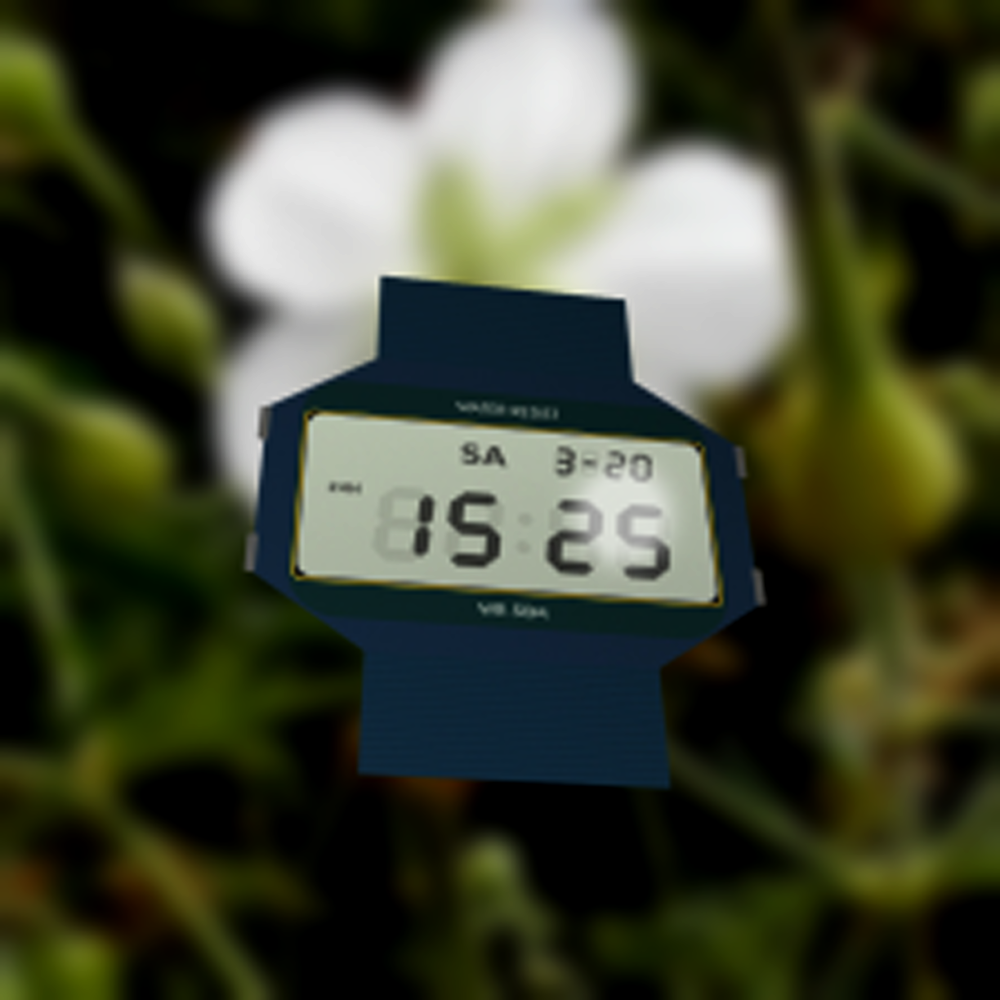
15:25
